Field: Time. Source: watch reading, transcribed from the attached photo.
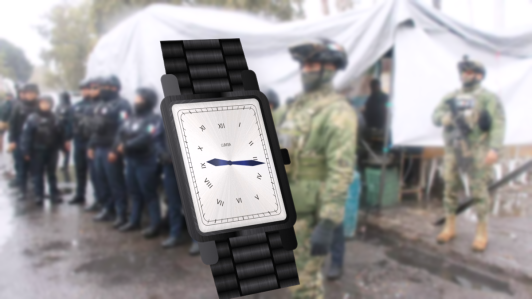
9:16
